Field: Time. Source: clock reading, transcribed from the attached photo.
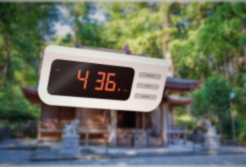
4:36
